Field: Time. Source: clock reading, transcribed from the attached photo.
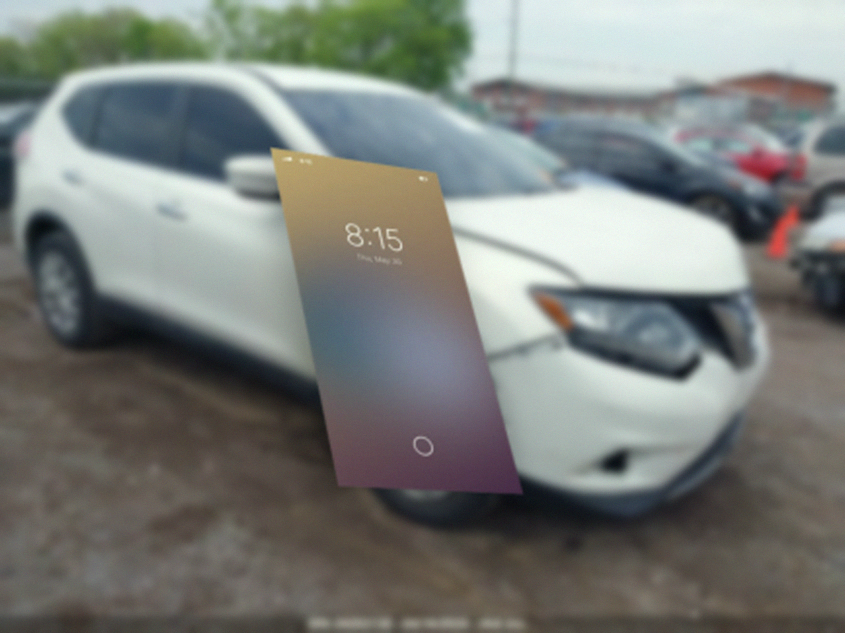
8:15
